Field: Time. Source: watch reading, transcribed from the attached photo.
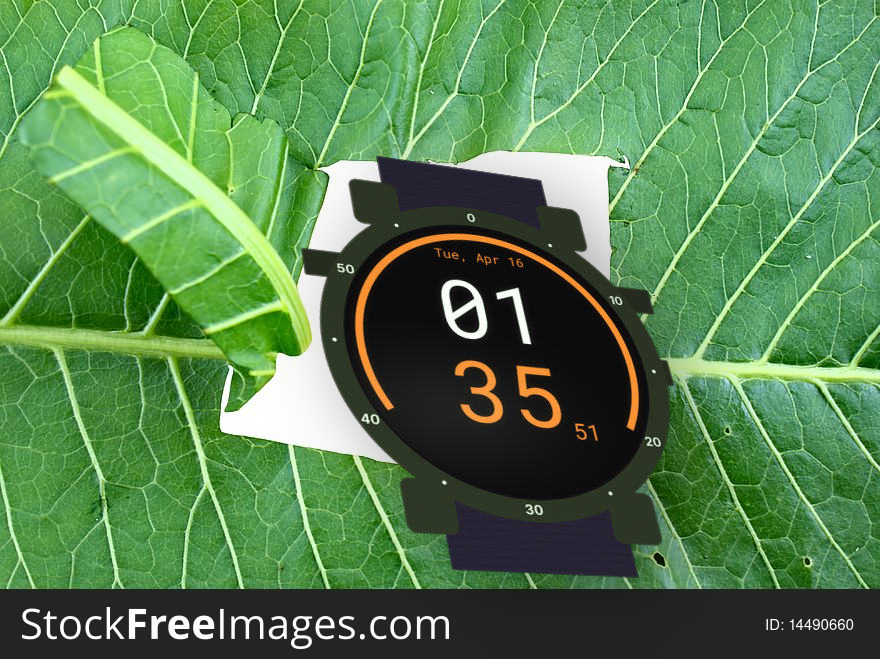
1:35:51
